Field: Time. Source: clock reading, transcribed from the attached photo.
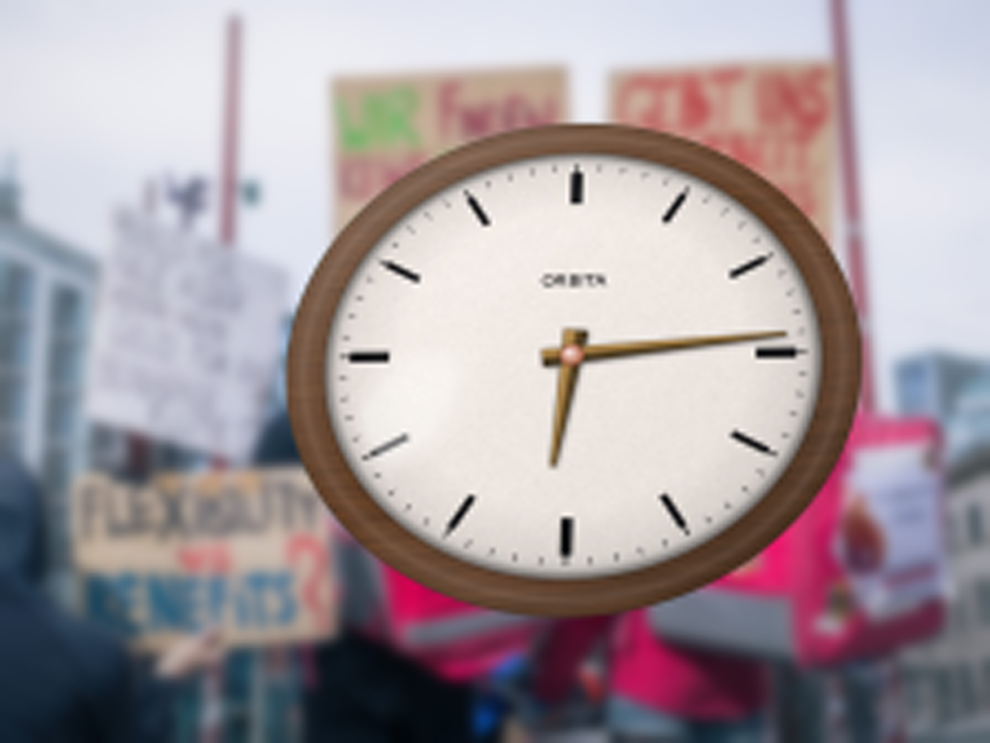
6:14
